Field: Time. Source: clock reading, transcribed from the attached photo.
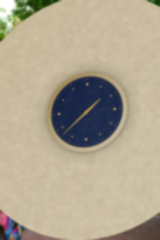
1:38
